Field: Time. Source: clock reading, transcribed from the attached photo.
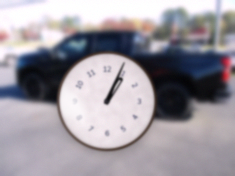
1:04
